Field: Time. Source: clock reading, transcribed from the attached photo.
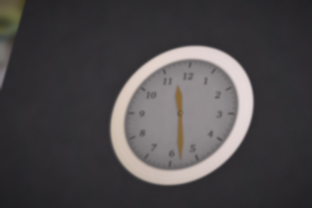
11:28
